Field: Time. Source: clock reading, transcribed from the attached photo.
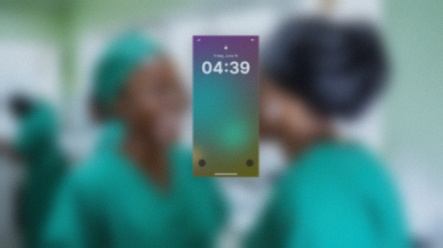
4:39
